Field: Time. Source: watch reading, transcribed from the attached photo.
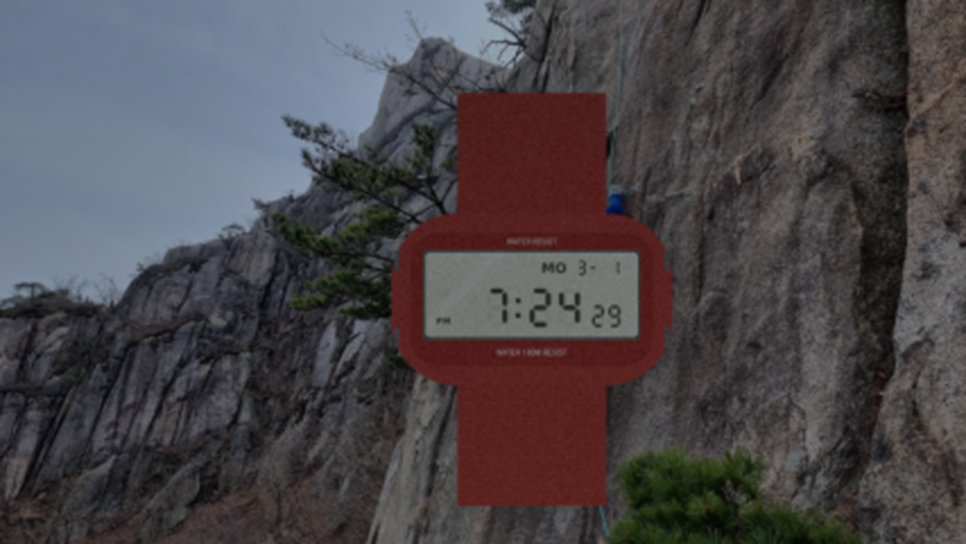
7:24:29
